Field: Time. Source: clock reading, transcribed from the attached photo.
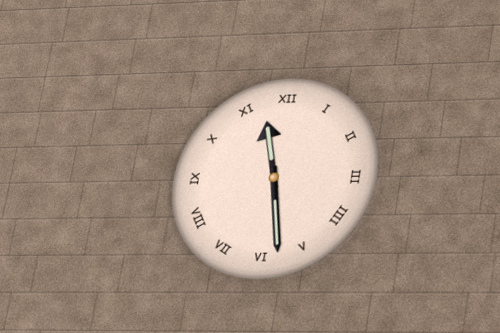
11:28
